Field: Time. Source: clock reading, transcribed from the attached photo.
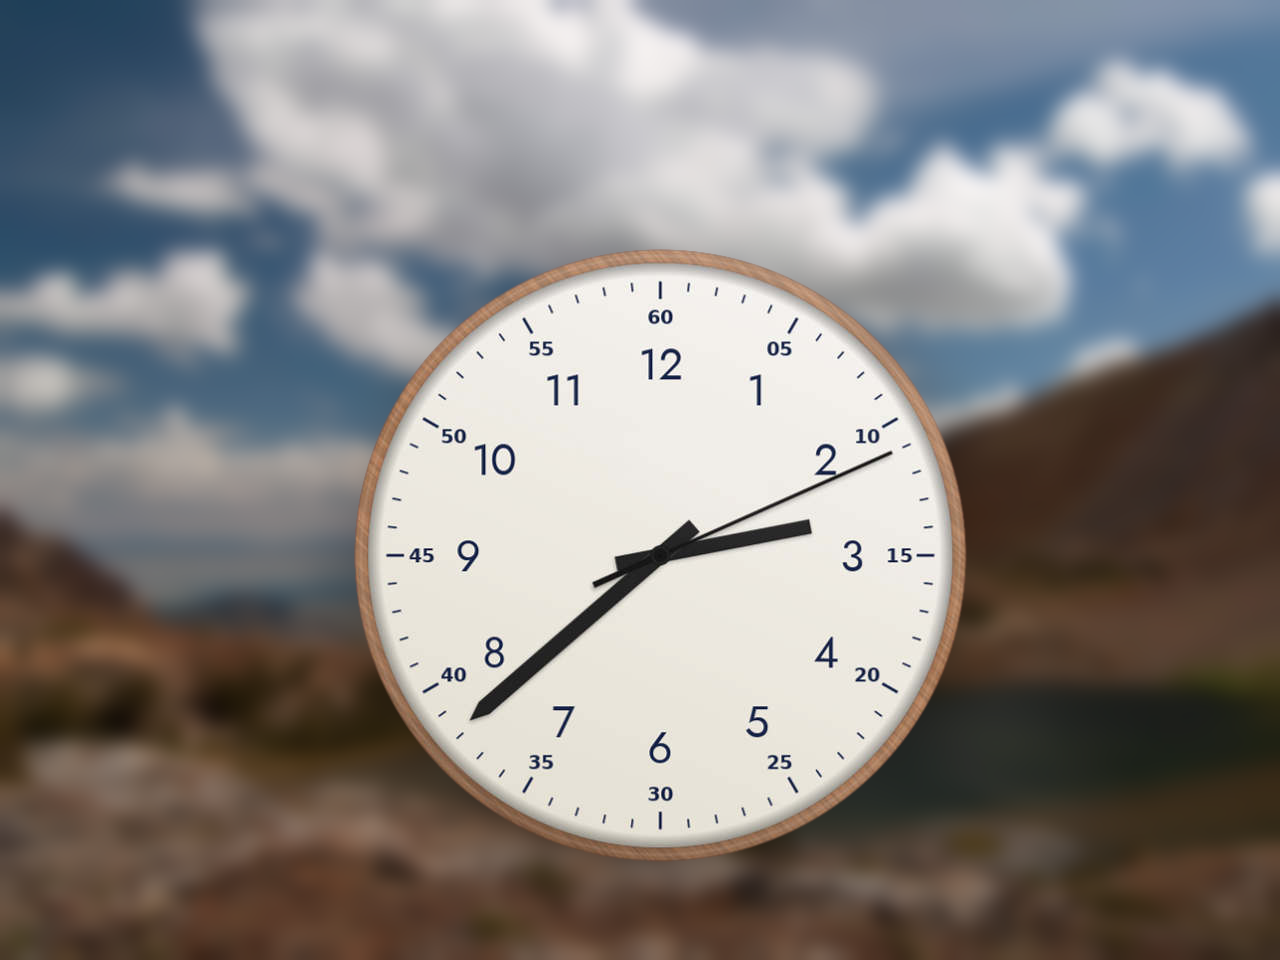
2:38:11
